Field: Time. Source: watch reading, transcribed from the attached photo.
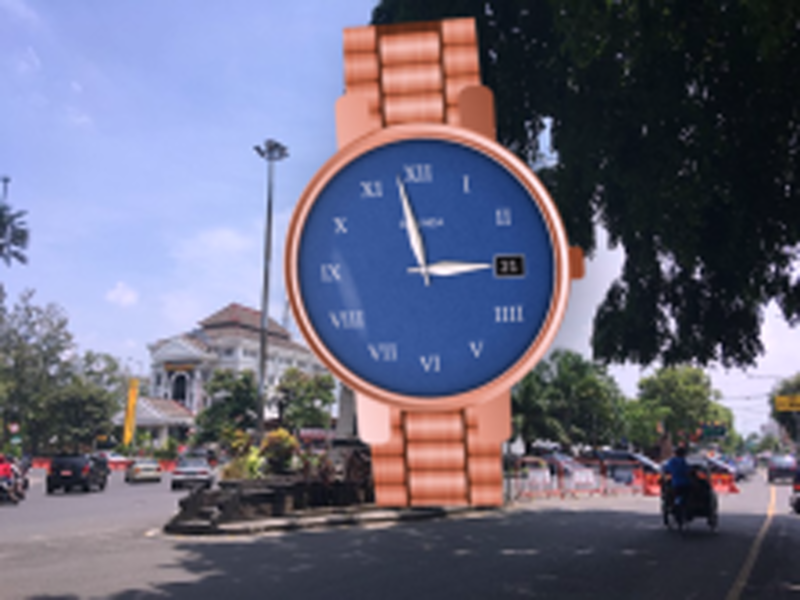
2:58
